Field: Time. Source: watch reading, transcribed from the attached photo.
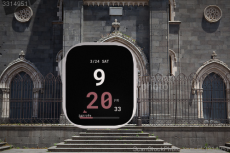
9:20
